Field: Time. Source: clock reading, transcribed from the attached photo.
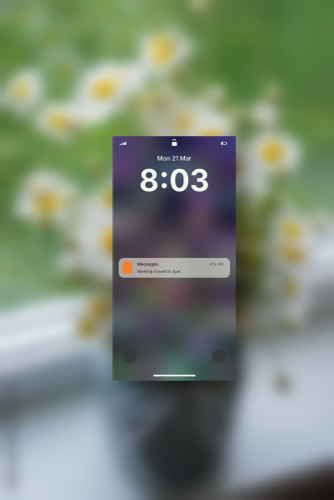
8:03
